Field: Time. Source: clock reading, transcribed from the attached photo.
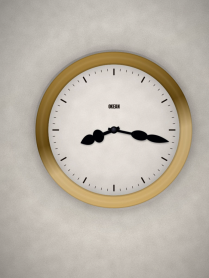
8:17
